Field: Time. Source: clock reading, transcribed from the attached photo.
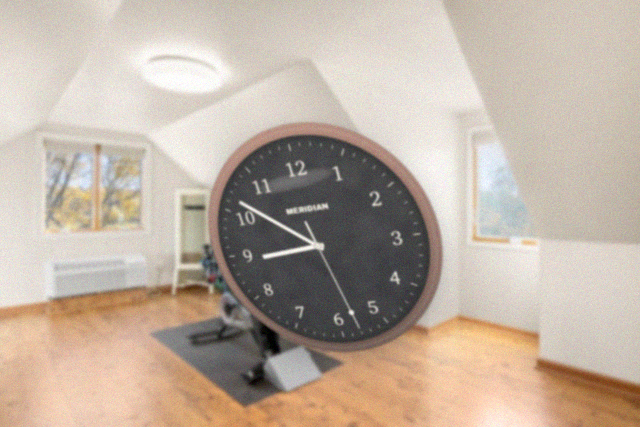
8:51:28
